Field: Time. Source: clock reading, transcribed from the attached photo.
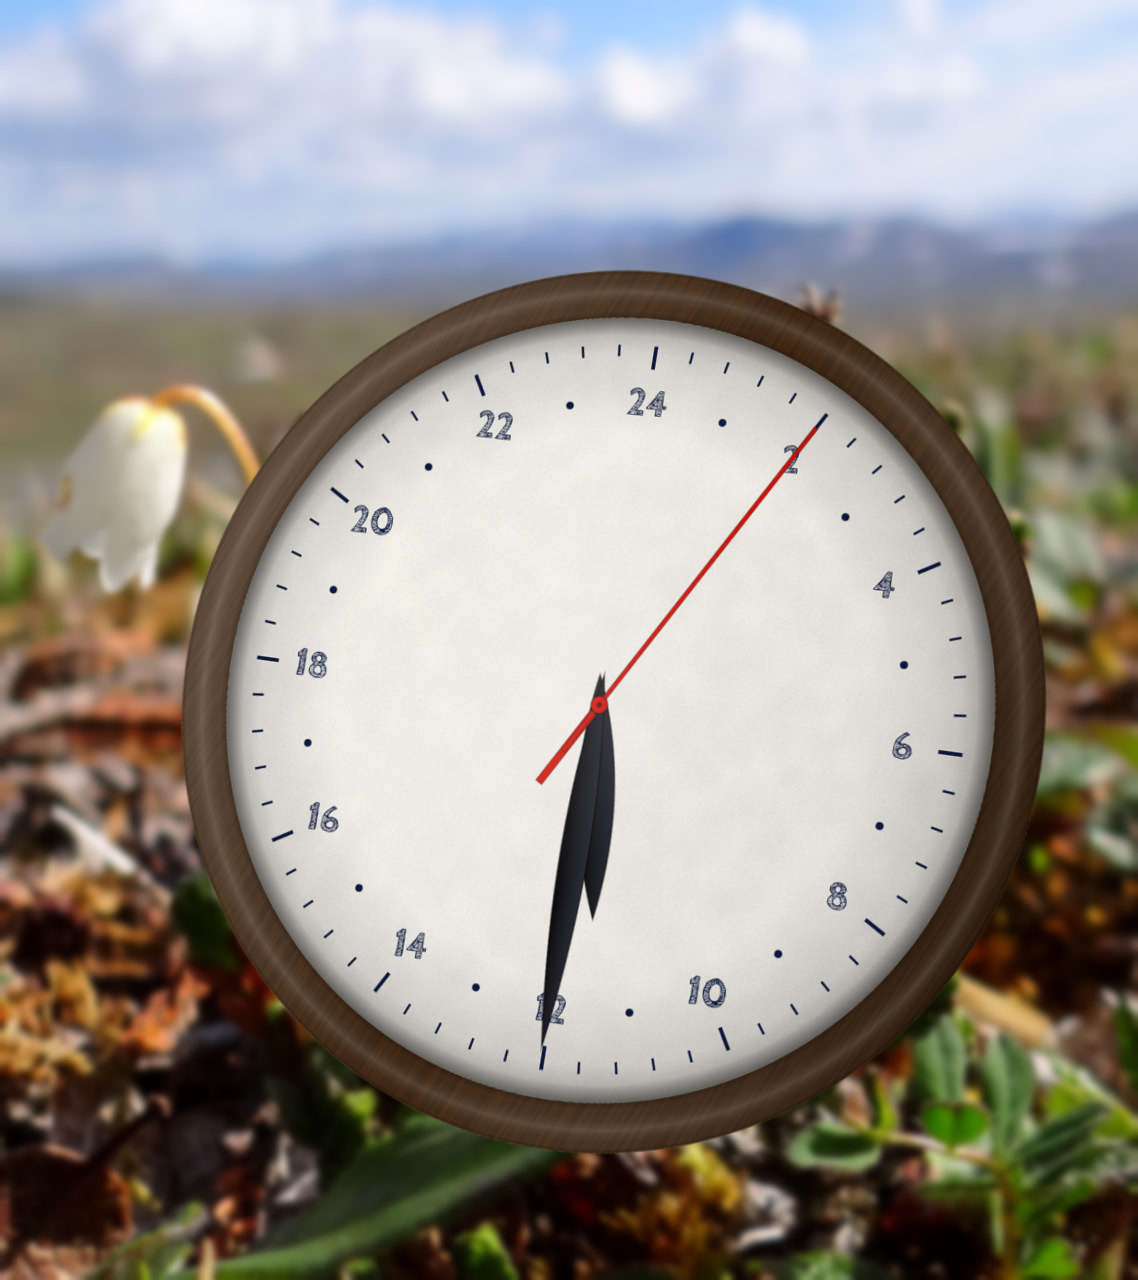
11:30:05
